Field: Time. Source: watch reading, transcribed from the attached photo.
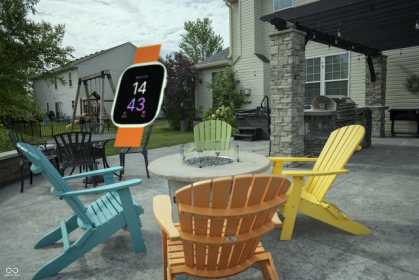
14:43
